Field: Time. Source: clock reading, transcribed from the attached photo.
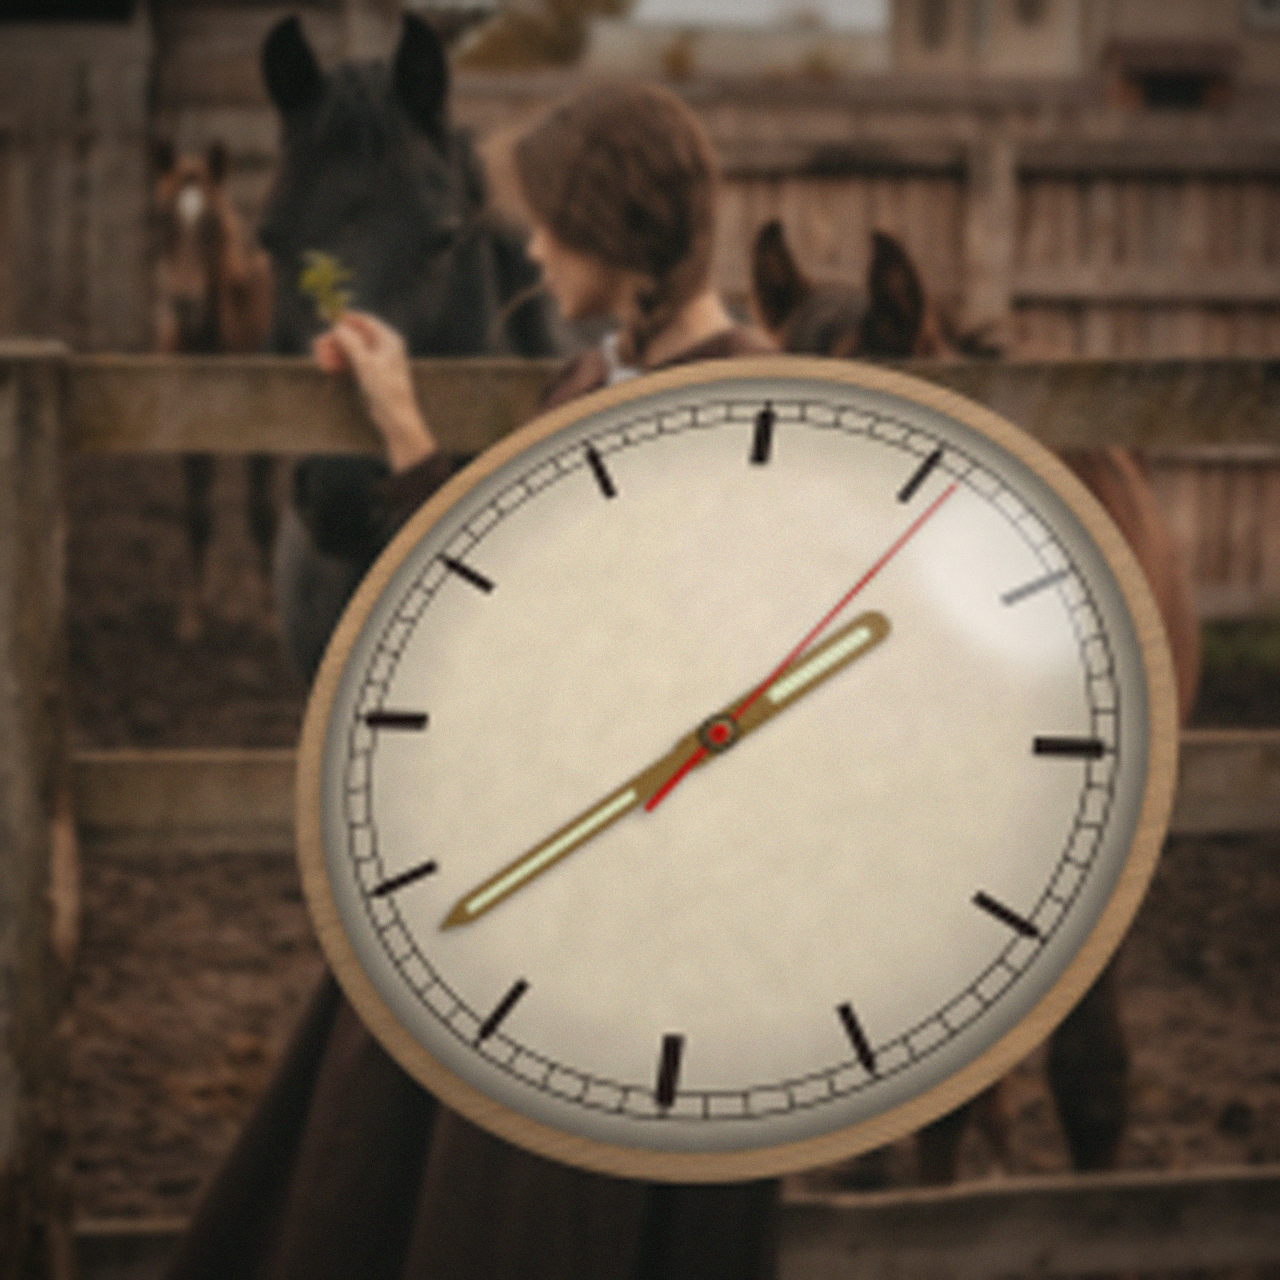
1:38:06
